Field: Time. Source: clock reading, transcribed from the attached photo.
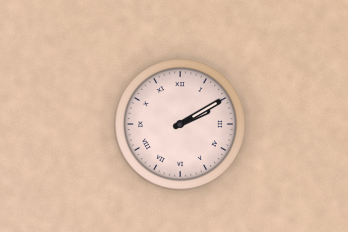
2:10
